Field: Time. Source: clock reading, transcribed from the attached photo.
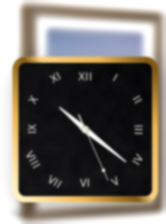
10:21:26
